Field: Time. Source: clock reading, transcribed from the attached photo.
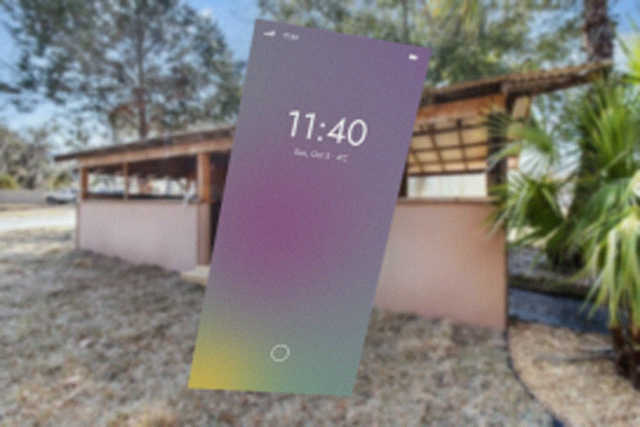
11:40
